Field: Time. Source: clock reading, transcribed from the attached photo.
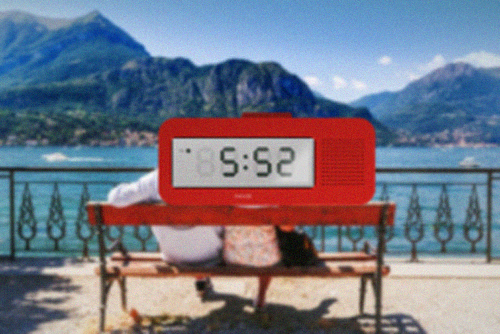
5:52
